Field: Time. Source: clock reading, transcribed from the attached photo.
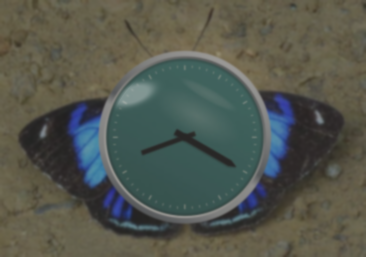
8:20
